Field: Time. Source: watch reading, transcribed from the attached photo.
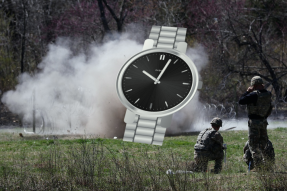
10:03
